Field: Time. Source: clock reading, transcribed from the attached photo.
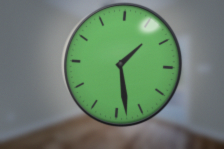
1:28
